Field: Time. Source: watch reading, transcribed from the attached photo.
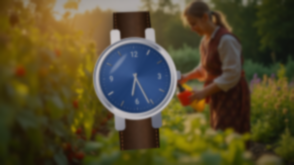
6:26
